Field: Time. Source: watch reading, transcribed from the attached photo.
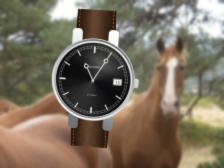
11:05
